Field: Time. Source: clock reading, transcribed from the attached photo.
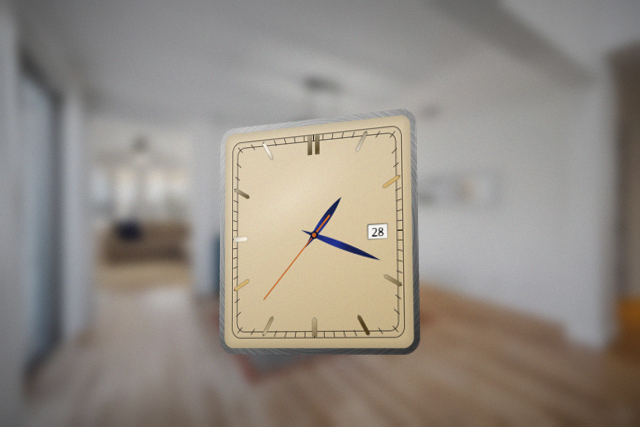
1:18:37
